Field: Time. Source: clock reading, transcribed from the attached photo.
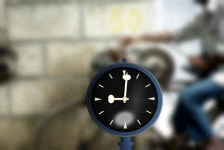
9:01
